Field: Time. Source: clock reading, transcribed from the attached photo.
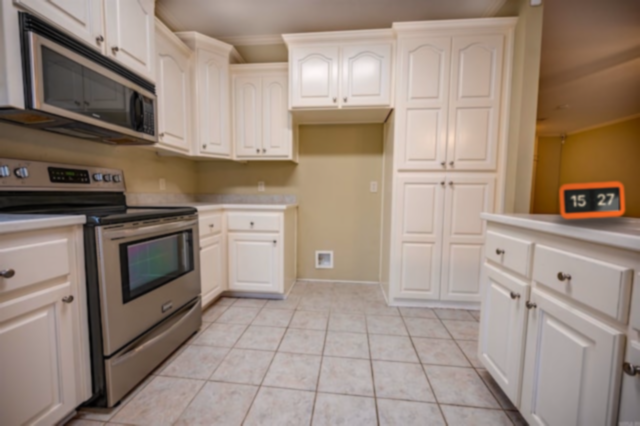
15:27
